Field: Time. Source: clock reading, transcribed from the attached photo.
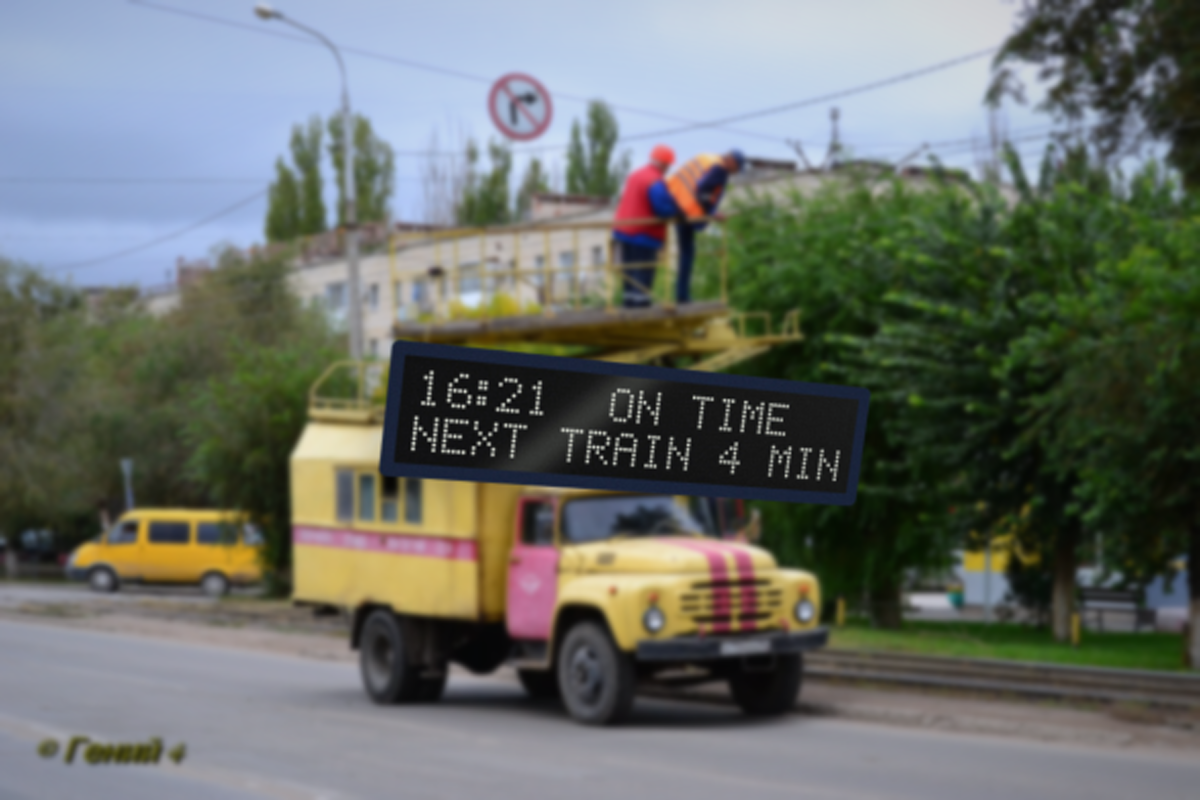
16:21
